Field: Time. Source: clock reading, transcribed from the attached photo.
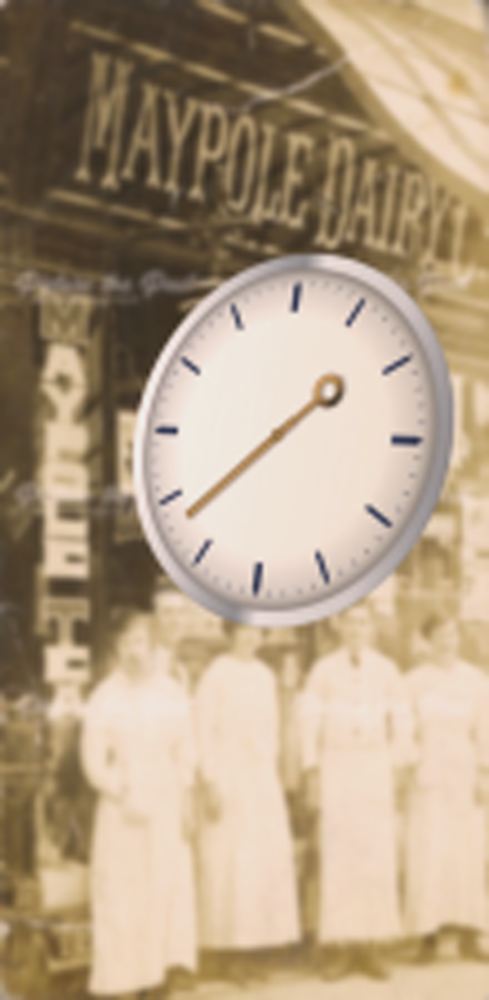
1:38
